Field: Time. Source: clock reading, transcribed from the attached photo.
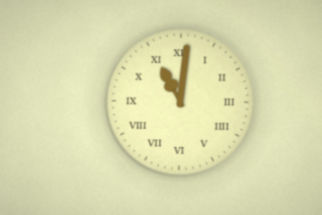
11:01
